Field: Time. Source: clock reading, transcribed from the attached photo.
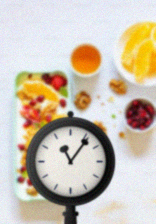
11:06
